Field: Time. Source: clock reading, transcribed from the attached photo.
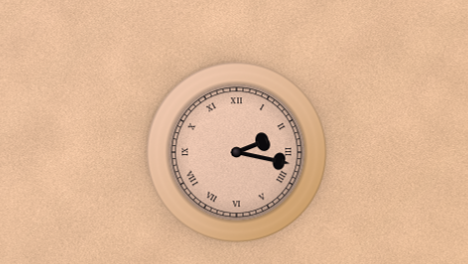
2:17
